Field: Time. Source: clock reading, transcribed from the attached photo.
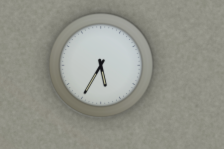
5:35
